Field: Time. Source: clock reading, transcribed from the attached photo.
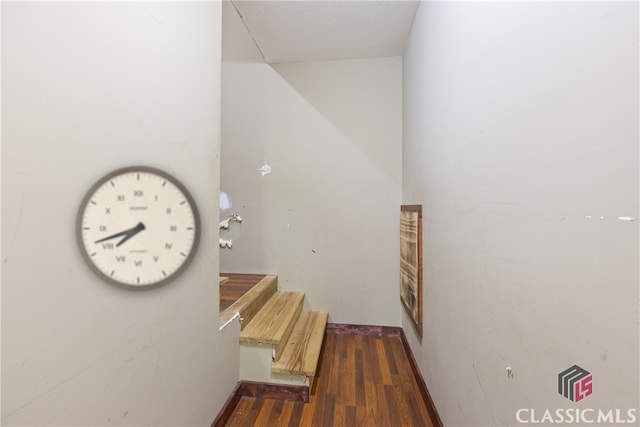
7:42
